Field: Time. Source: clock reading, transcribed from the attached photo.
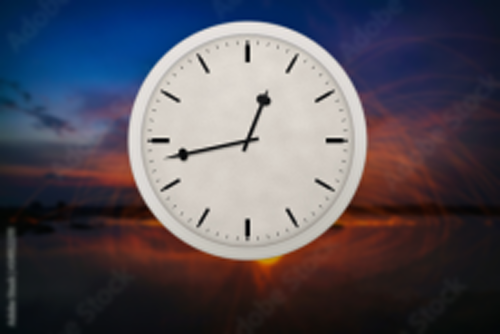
12:43
